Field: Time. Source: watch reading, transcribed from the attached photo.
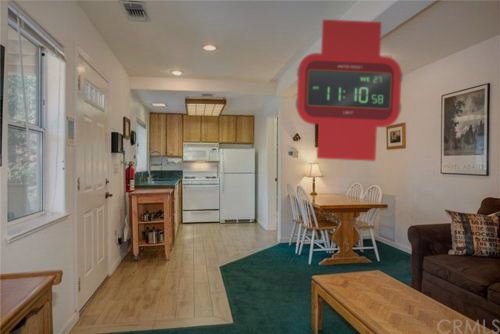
11:10
